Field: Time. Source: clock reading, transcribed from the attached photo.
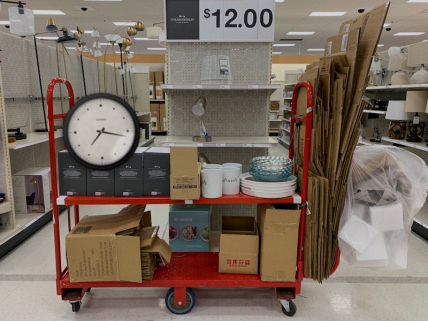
7:17
